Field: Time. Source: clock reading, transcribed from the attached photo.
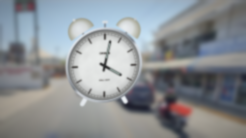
4:02
